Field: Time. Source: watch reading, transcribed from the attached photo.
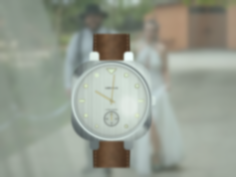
10:01
